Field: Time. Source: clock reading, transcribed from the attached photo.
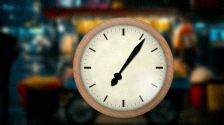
7:06
